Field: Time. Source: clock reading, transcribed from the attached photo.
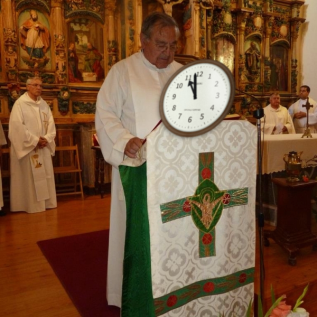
10:58
